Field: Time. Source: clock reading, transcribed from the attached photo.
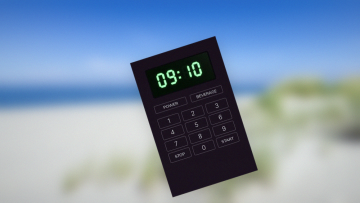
9:10
